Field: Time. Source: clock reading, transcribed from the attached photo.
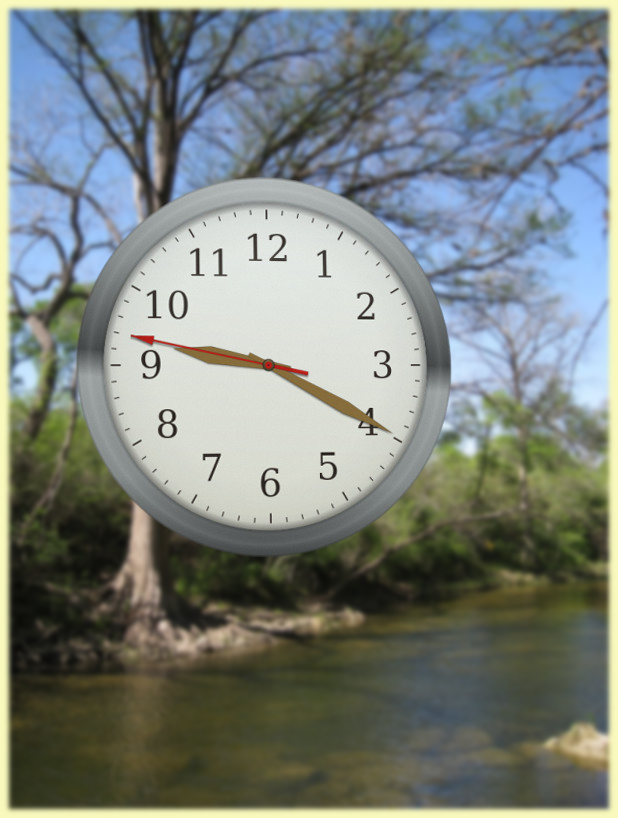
9:19:47
